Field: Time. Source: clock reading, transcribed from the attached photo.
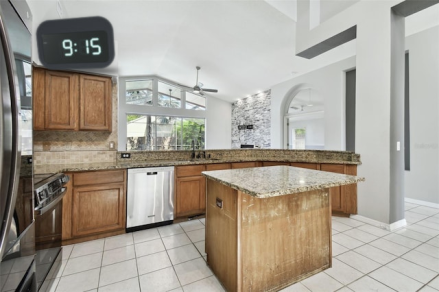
9:15
